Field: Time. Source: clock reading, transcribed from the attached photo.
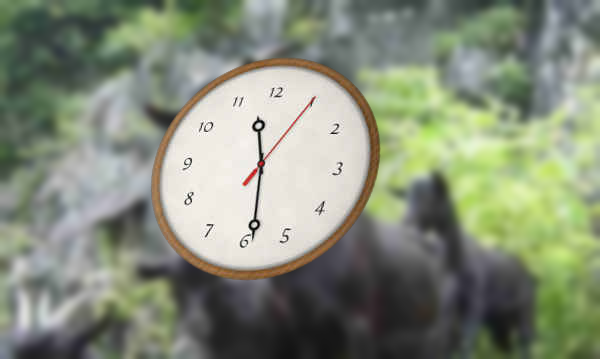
11:29:05
